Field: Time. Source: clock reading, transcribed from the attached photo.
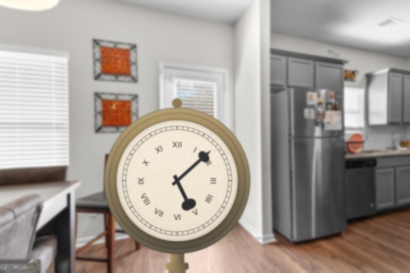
5:08
